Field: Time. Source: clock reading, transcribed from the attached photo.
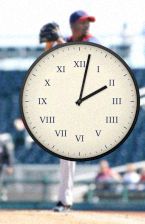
2:02
